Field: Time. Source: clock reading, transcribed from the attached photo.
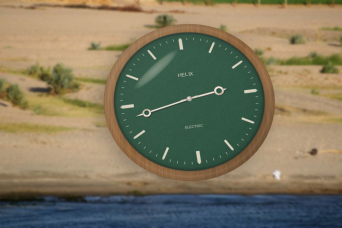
2:43
